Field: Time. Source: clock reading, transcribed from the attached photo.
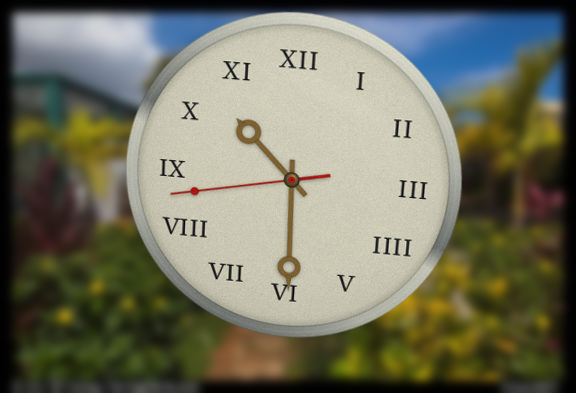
10:29:43
